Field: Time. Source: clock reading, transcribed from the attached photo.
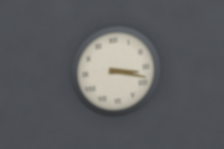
3:18
